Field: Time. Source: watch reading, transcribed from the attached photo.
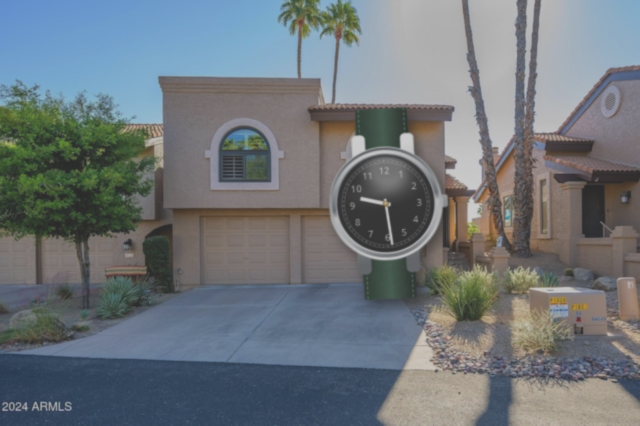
9:29
